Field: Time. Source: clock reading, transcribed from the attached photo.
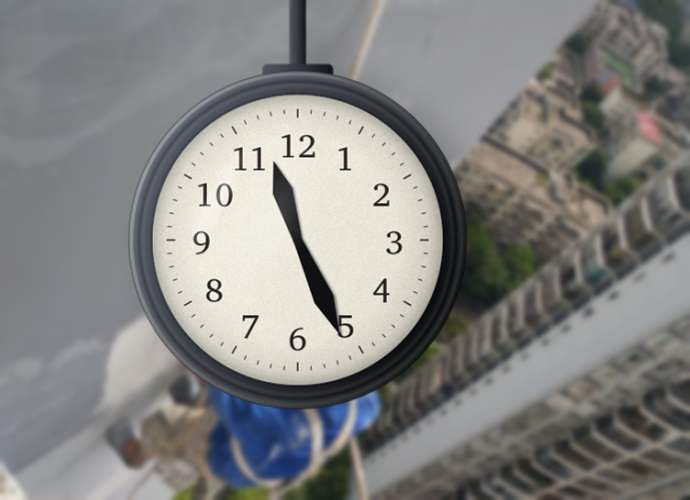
11:26
